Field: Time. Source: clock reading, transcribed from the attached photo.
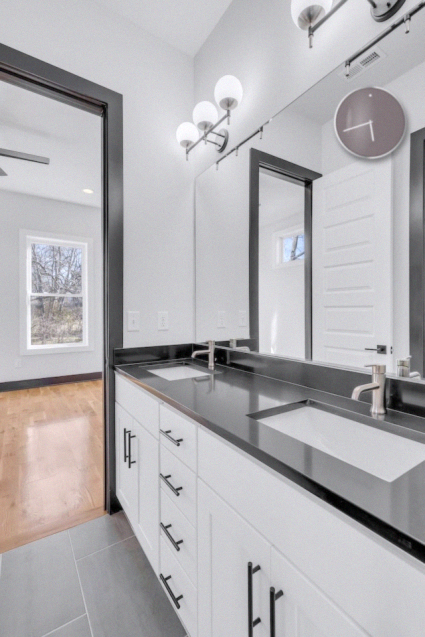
5:42
